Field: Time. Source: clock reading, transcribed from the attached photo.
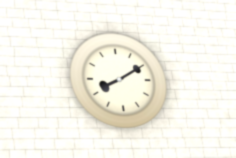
8:10
